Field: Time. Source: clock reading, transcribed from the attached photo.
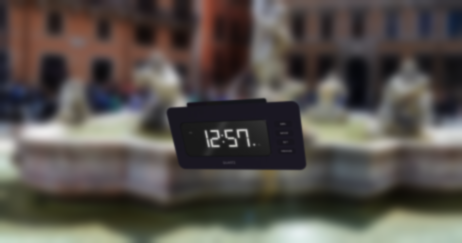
12:57
